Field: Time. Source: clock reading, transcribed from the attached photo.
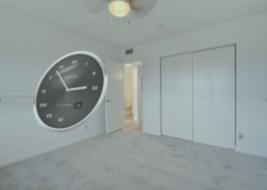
2:53
